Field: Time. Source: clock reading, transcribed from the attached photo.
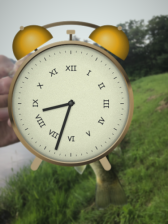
8:33
